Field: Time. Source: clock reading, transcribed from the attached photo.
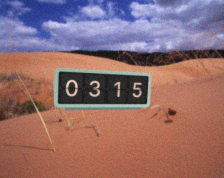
3:15
